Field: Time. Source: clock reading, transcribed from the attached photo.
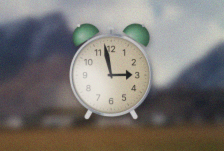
2:58
